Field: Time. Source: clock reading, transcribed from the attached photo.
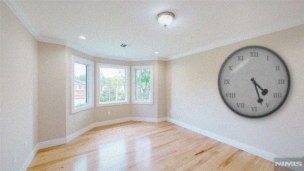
4:27
